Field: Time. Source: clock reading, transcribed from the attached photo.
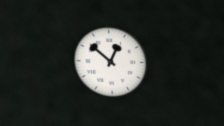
12:52
